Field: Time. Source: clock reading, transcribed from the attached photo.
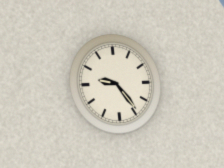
9:24
